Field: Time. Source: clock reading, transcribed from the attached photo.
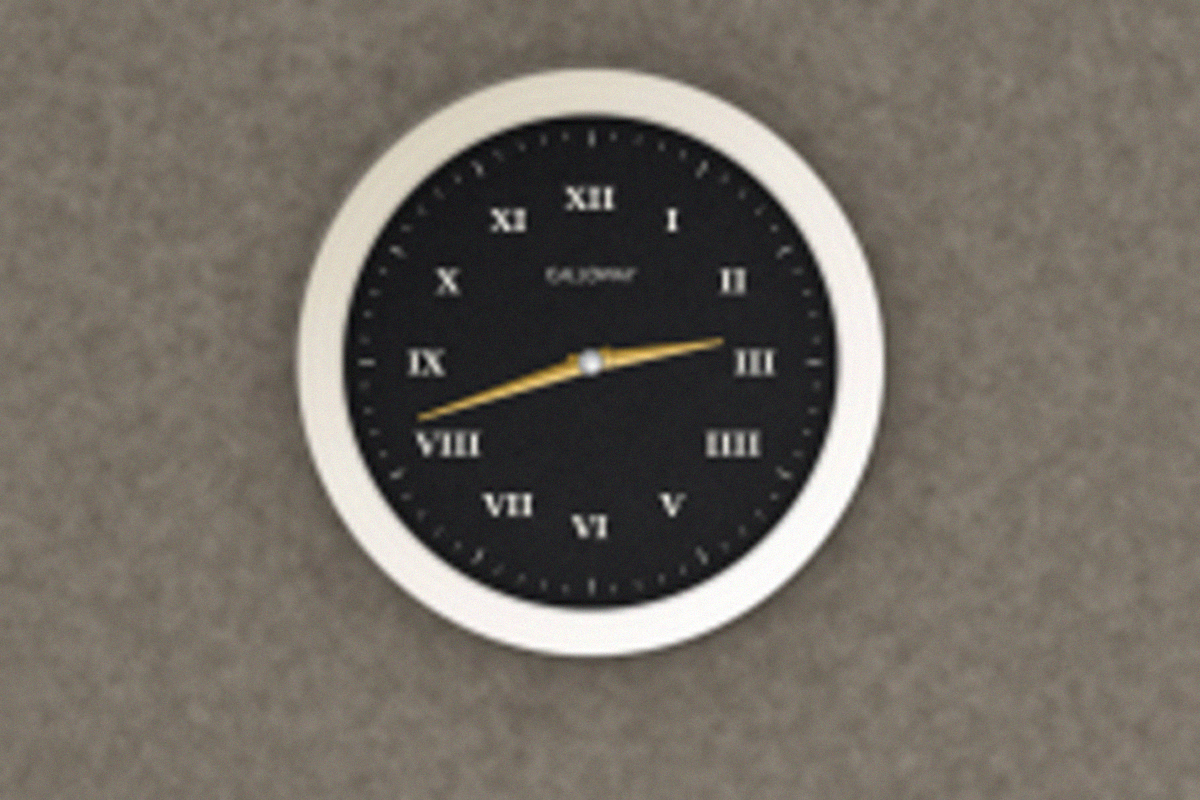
2:42
